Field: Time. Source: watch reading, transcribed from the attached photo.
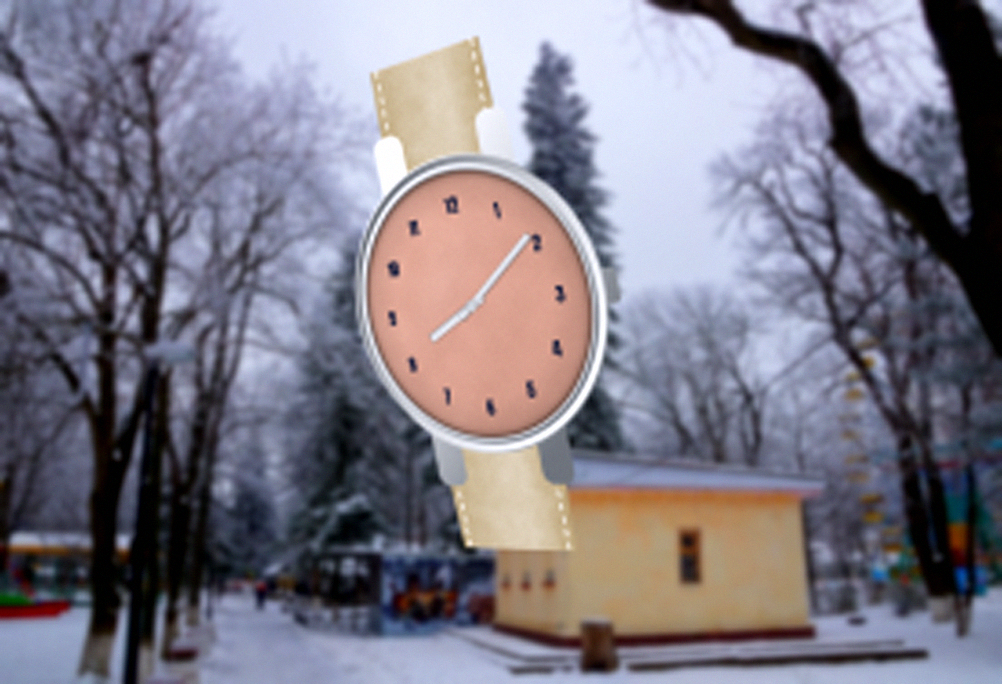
8:09
